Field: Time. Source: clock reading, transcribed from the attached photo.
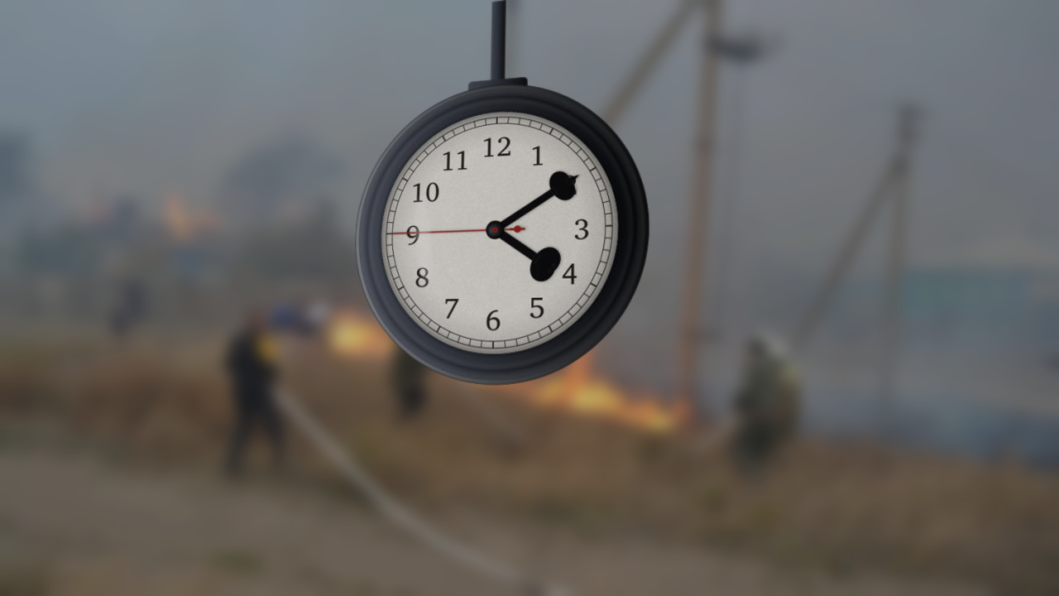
4:09:45
